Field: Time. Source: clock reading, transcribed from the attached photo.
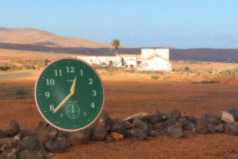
12:38
